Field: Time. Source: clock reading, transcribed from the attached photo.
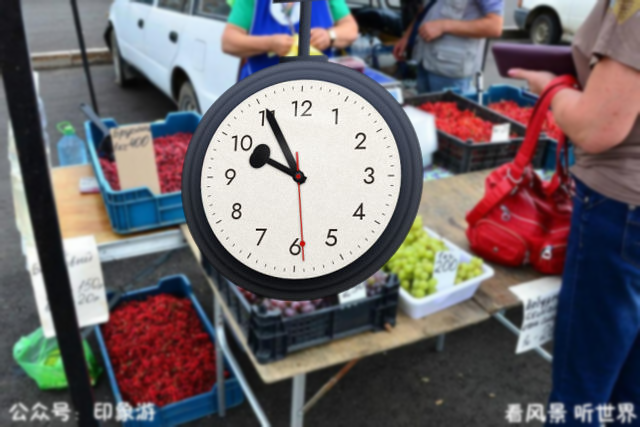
9:55:29
